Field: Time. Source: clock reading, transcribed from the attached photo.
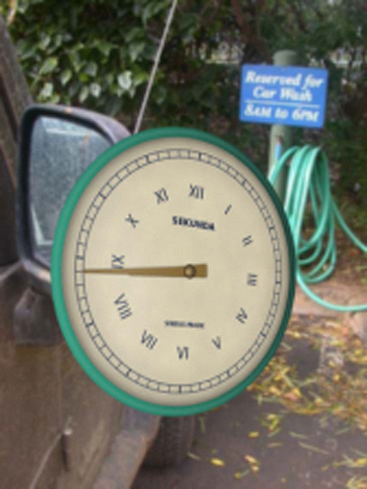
8:44
